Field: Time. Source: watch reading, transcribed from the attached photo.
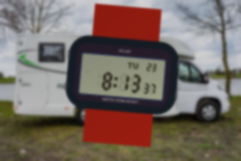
8:13
